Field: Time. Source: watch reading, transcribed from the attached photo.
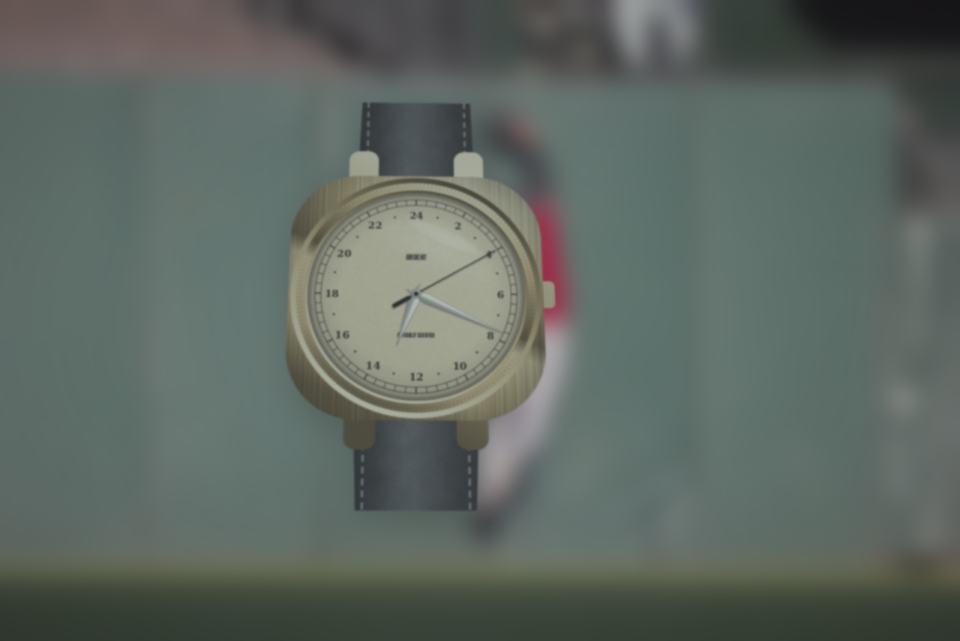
13:19:10
